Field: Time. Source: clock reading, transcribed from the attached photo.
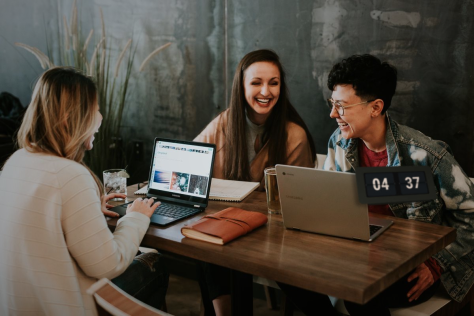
4:37
